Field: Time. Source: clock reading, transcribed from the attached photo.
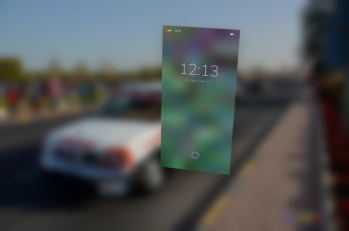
12:13
